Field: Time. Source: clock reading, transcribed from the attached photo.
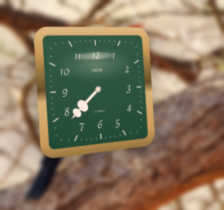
7:38
